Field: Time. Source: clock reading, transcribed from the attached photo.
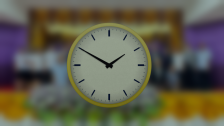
1:50
